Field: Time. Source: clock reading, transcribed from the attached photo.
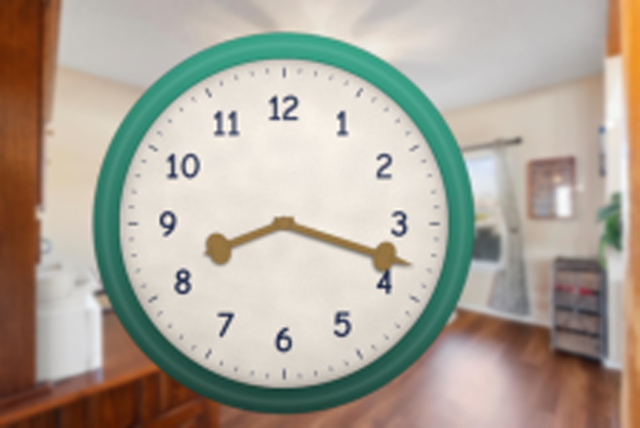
8:18
